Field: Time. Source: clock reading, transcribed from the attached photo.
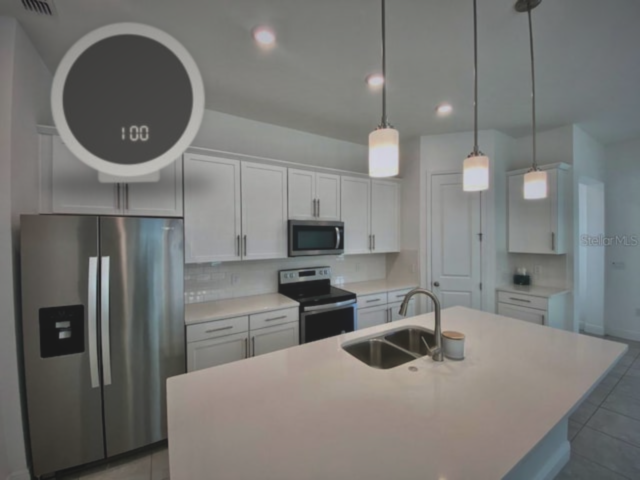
1:00
